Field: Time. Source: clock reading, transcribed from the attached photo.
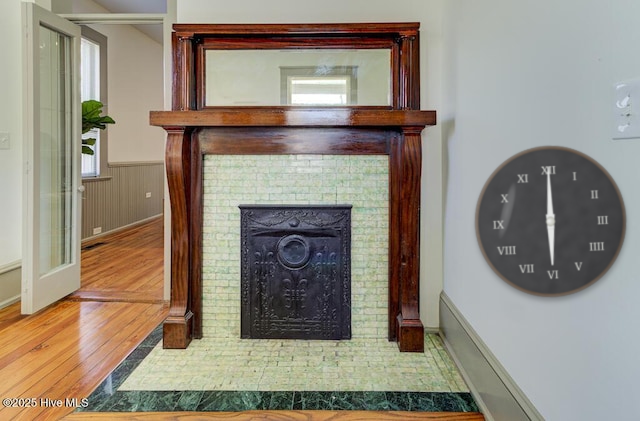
6:00
